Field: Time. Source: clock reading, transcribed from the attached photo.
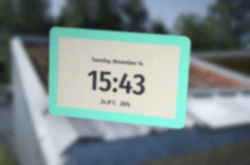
15:43
